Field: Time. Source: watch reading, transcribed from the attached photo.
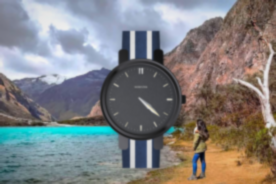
4:22
